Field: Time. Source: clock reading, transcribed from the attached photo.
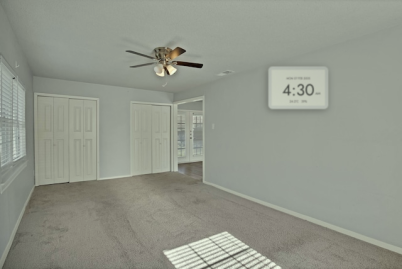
4:30
